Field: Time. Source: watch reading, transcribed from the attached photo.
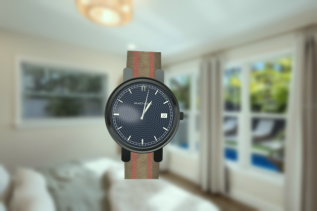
1:02
